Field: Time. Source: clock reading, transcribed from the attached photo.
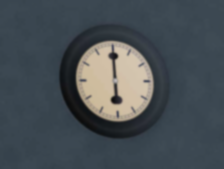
6:00
